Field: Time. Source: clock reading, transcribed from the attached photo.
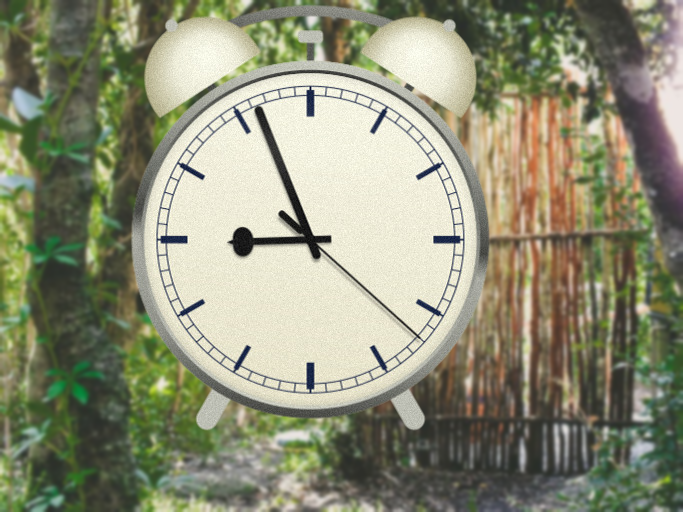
8:56:22
